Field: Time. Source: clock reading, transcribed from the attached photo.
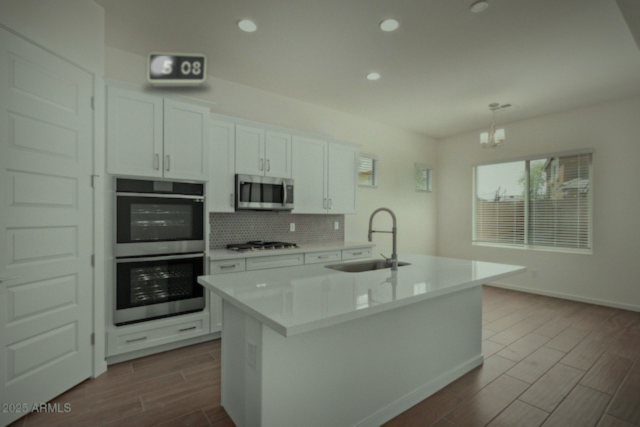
5:08
